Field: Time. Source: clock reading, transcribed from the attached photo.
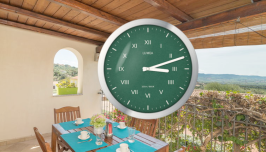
3:12
